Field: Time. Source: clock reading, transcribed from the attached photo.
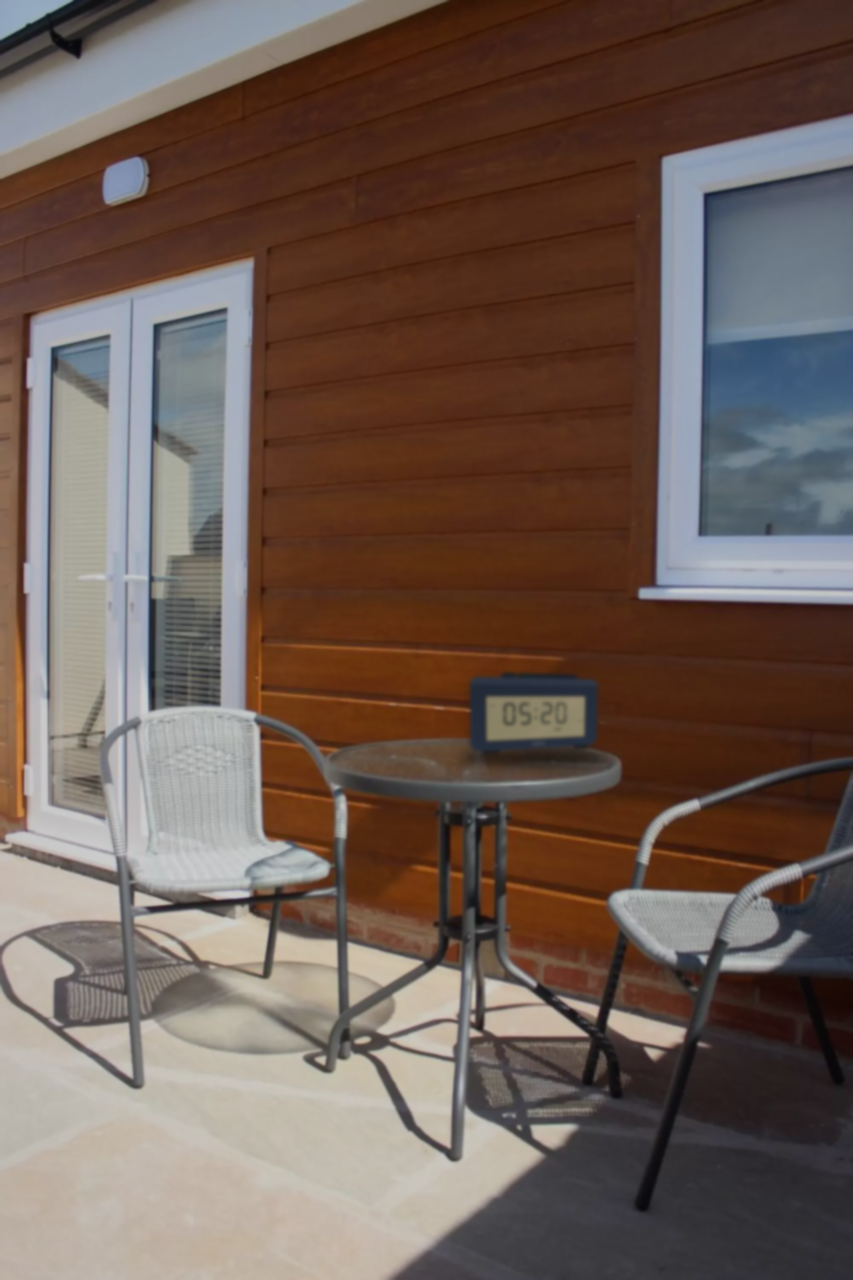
5:20
